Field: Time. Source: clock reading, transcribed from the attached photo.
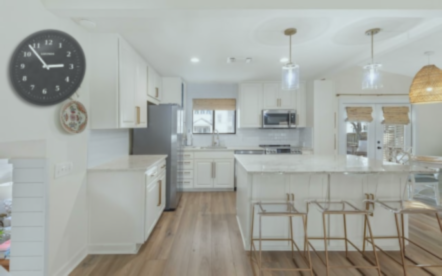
2:53
